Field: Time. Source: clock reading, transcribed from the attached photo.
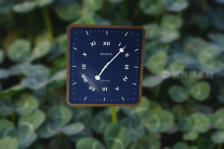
7:07
